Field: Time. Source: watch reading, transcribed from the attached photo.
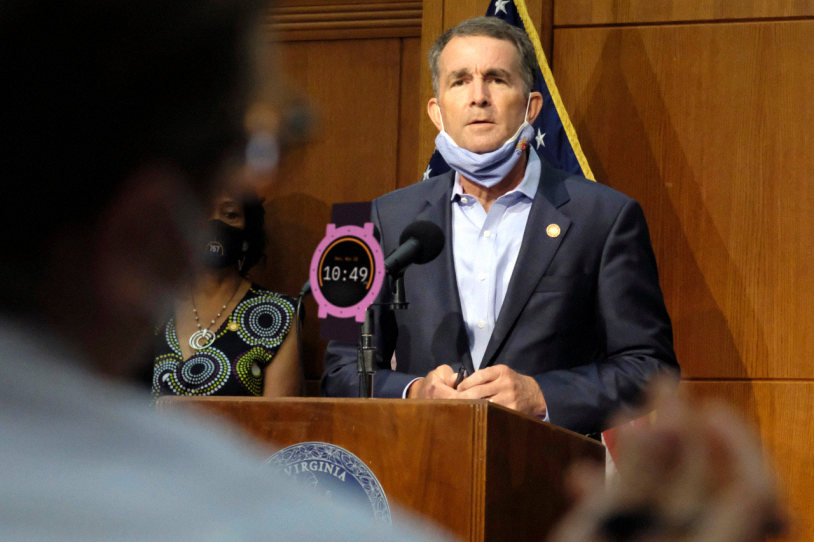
10:49
